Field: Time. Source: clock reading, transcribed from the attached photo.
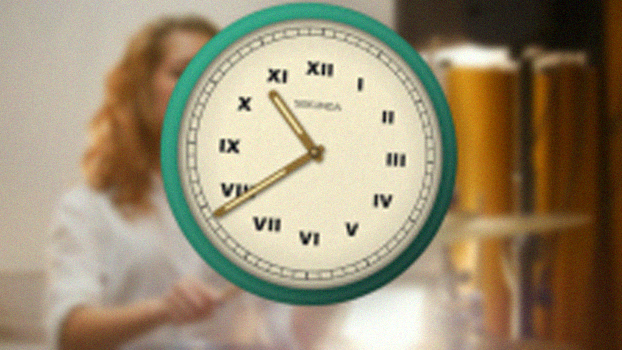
10:39
